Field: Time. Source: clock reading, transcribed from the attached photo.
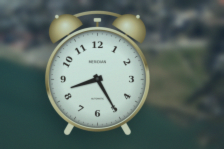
8:25
